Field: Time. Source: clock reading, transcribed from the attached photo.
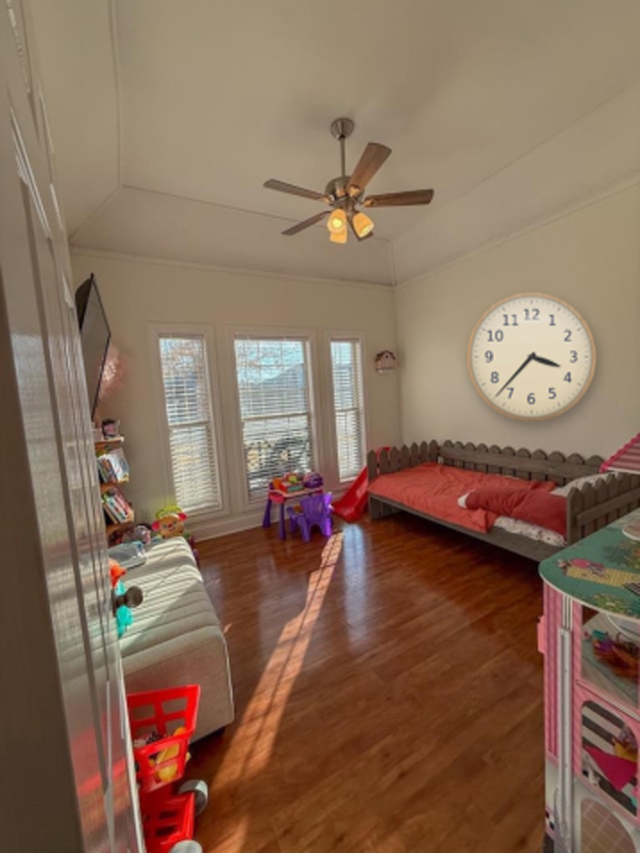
3:37
